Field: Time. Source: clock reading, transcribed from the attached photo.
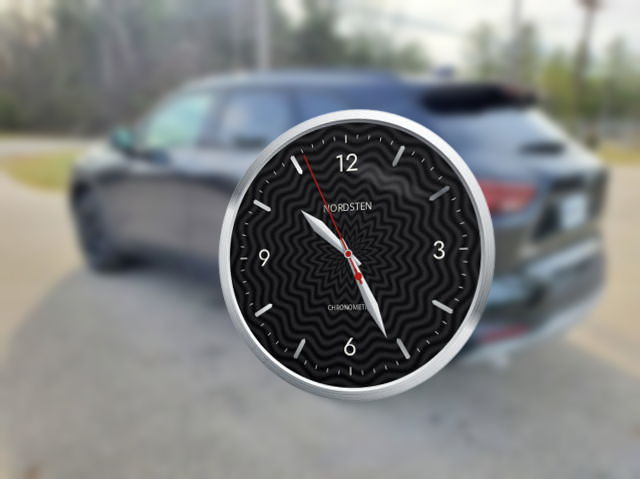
10:25:56
